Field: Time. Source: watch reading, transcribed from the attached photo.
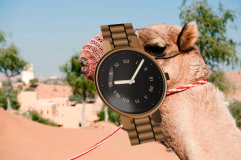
9:07
